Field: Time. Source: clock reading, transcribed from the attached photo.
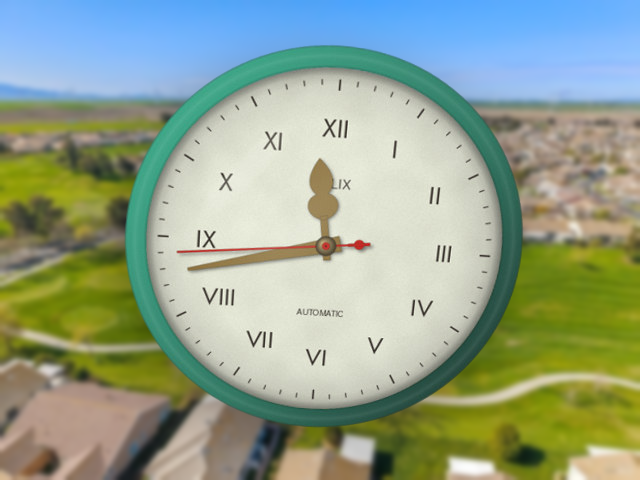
11:42:44
